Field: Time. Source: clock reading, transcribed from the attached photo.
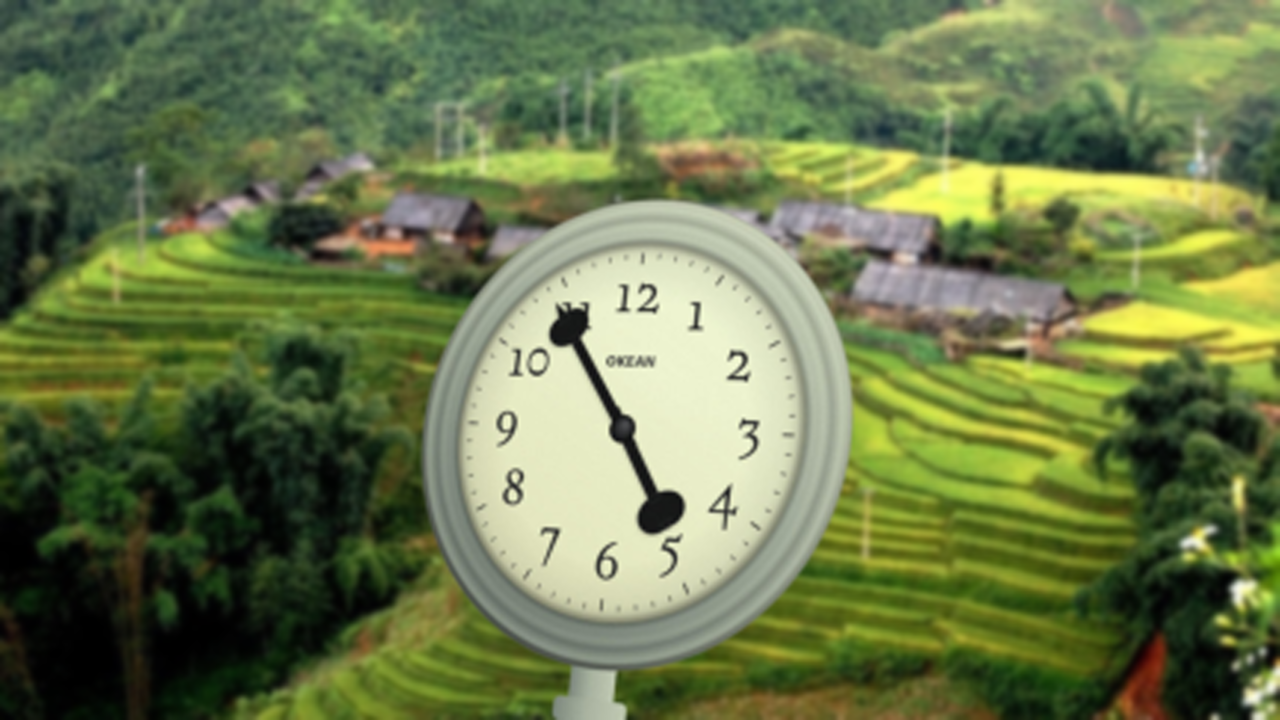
4:54
